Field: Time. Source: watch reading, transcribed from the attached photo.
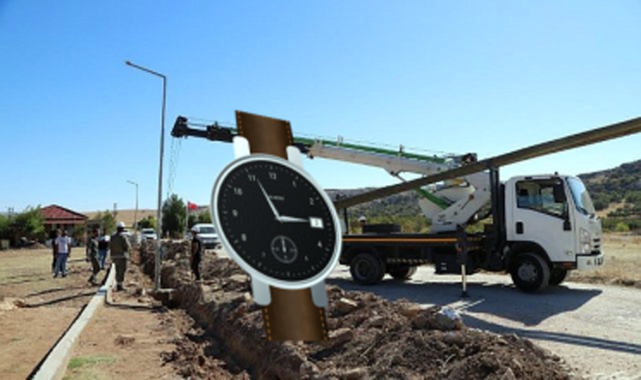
2:56
